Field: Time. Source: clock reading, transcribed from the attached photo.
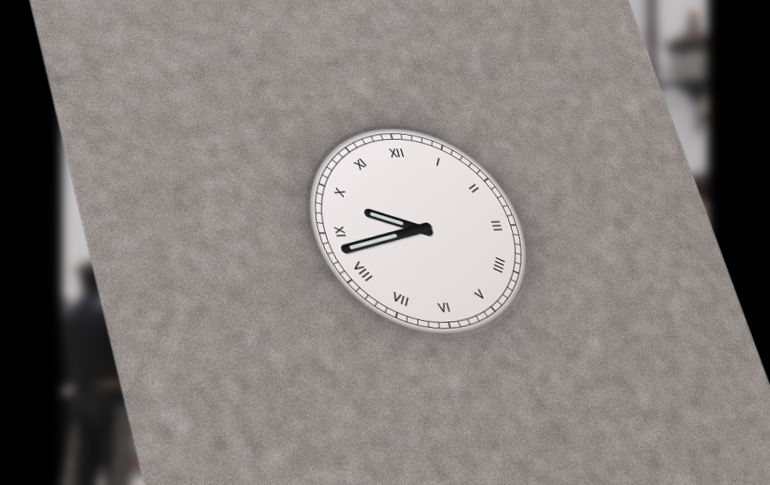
9:43
